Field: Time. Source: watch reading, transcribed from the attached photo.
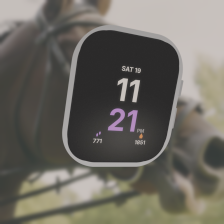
11:21
